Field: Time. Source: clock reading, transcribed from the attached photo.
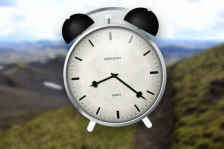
8:22
